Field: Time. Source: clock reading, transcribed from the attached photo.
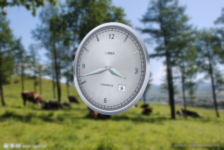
3:42
